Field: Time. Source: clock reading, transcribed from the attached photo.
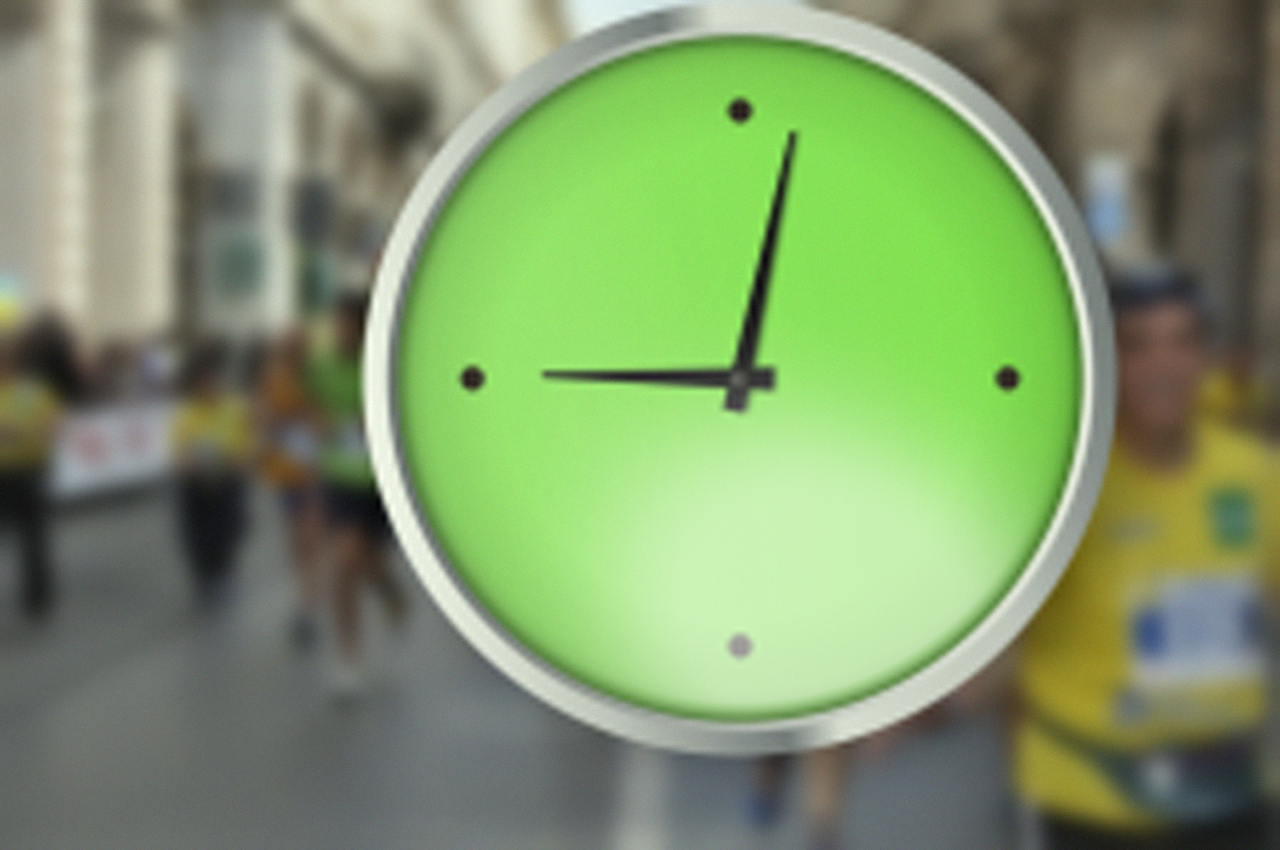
9:02
